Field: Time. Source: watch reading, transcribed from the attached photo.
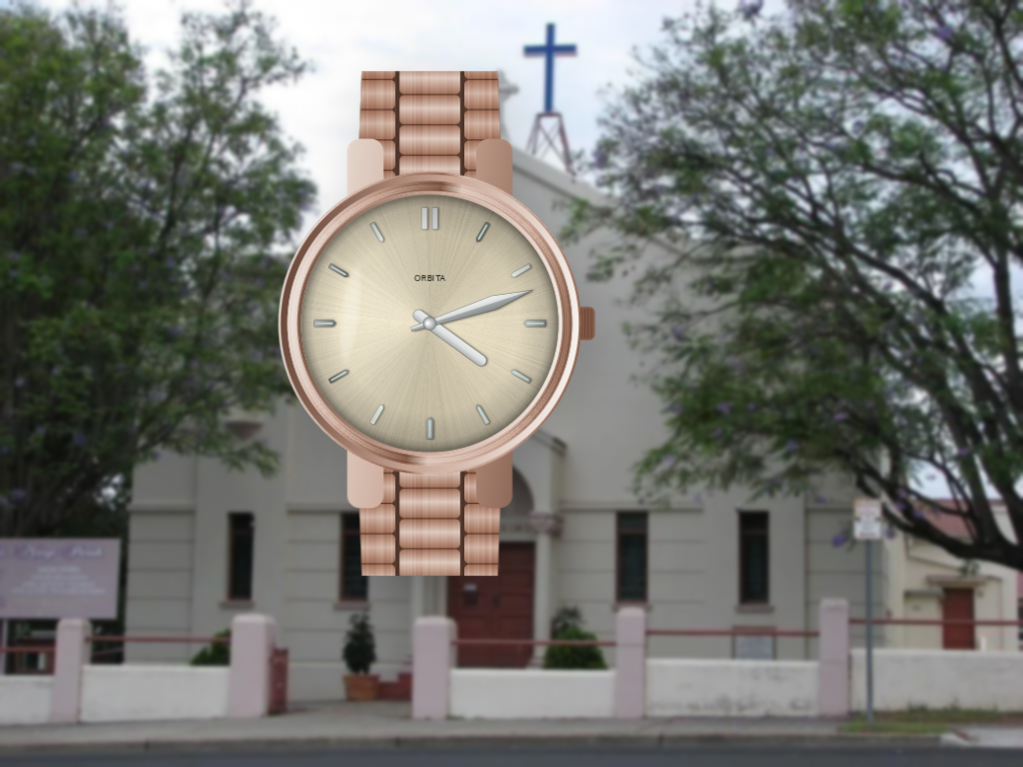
4:12
